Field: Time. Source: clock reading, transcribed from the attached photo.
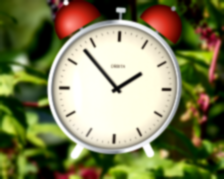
1:53
